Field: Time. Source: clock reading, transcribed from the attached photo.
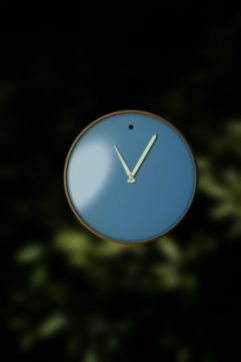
11:05
